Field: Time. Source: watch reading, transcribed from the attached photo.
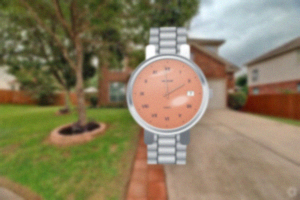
1:59
